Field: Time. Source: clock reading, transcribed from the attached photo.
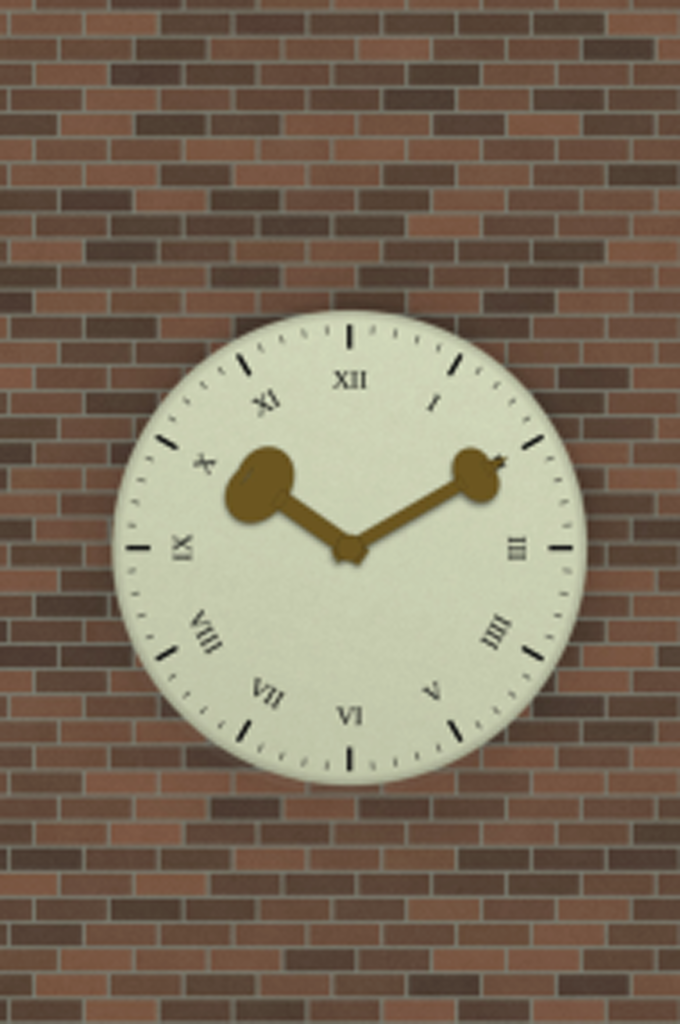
10:10
